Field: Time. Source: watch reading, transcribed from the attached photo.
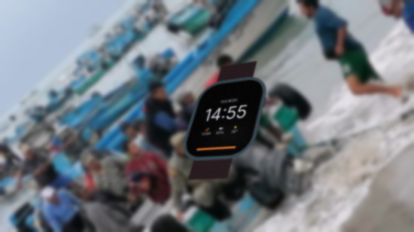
14:55
